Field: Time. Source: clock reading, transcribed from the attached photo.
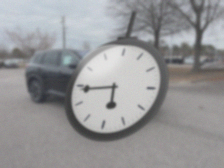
5:44
